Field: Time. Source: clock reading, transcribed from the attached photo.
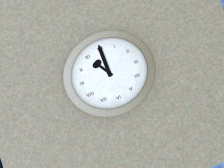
11:00
